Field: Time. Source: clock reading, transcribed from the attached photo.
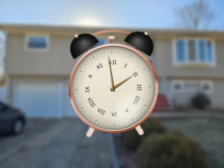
1:59
